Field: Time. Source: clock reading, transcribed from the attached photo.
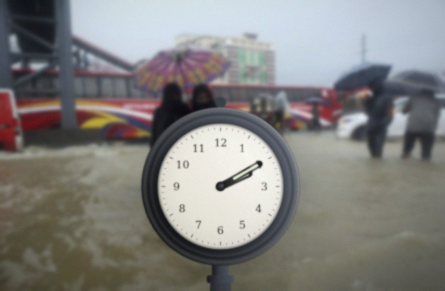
2:10
